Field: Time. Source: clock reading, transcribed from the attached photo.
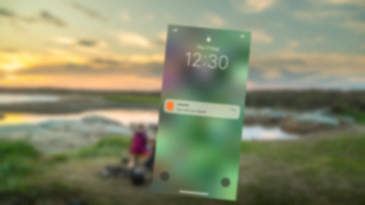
12:30
